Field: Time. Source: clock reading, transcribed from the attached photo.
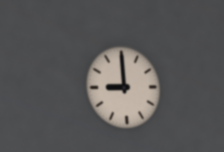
9:00
